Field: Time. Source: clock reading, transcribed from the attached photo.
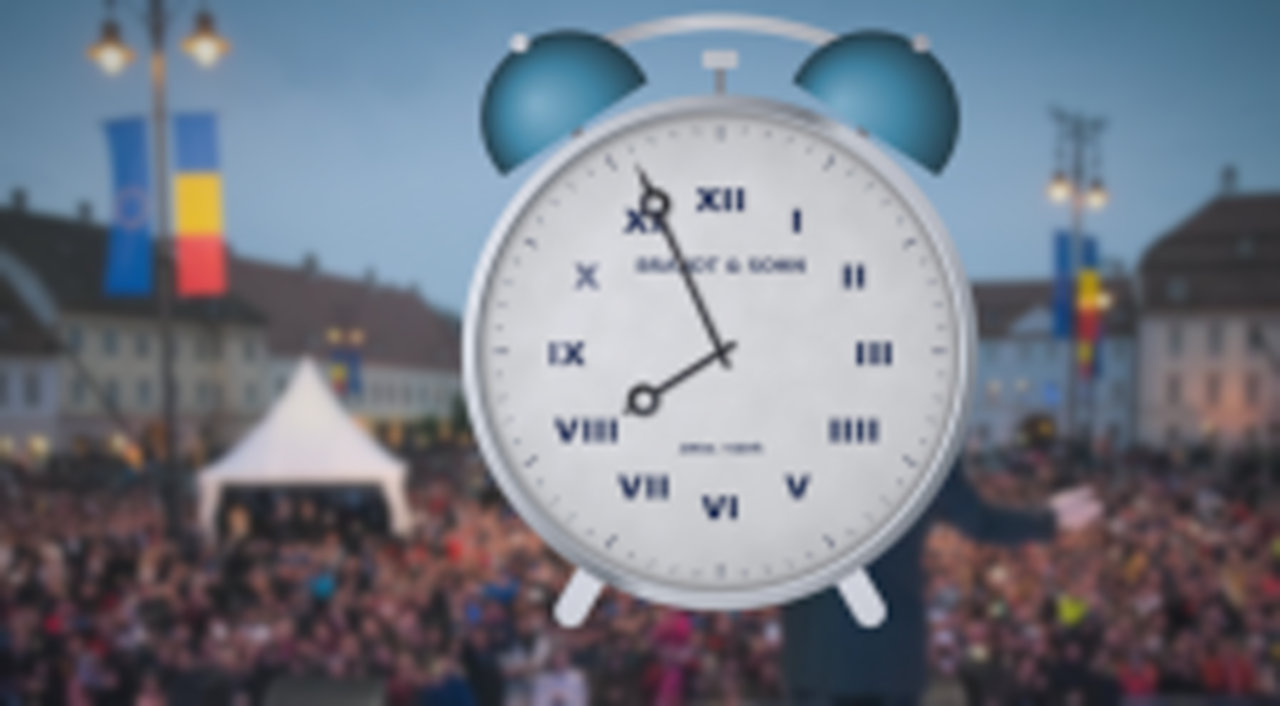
7:56
